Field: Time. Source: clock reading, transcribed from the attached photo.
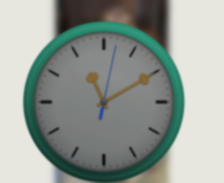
11:10:02
